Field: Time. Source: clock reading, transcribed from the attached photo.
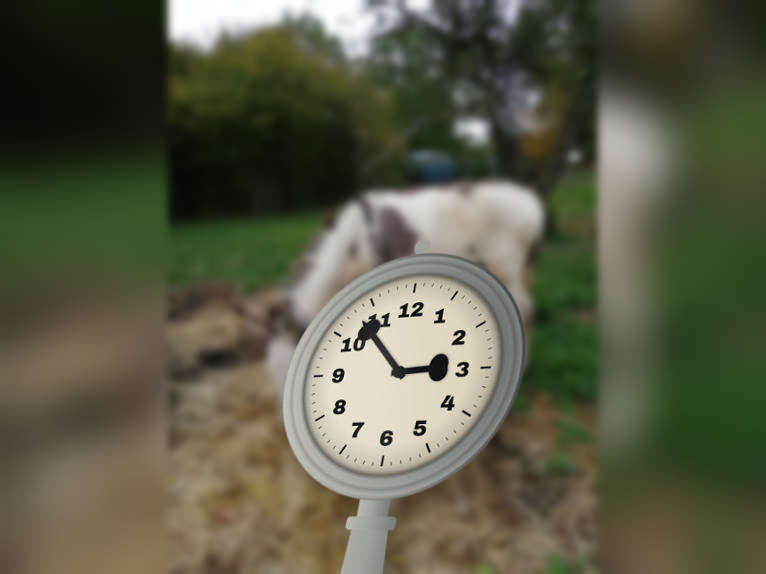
2:53
